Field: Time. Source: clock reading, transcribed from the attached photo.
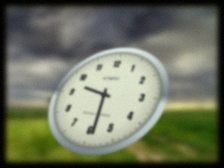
9:29
